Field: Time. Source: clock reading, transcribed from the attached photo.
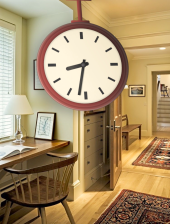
8:32
